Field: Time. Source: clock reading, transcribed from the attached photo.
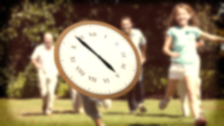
4:54
